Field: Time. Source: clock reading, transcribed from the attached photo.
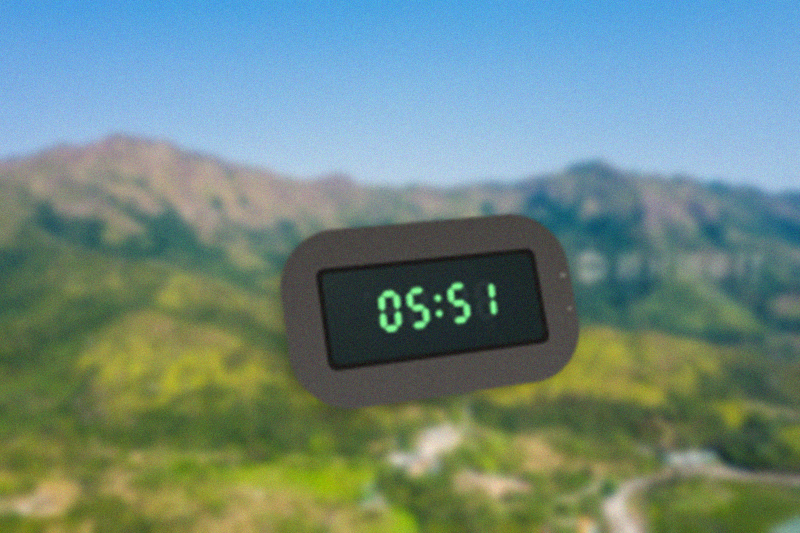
5:51
